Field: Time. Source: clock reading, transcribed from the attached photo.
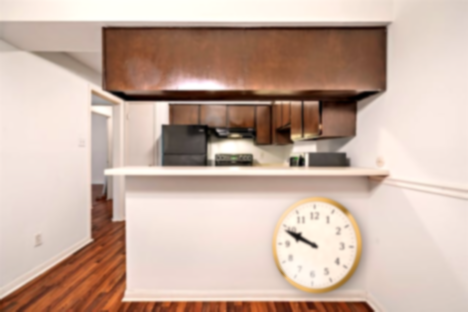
9:49
